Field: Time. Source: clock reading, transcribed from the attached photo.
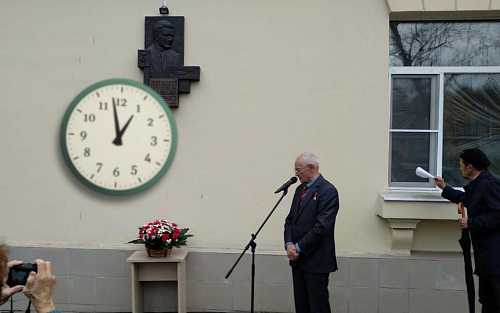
12:58
